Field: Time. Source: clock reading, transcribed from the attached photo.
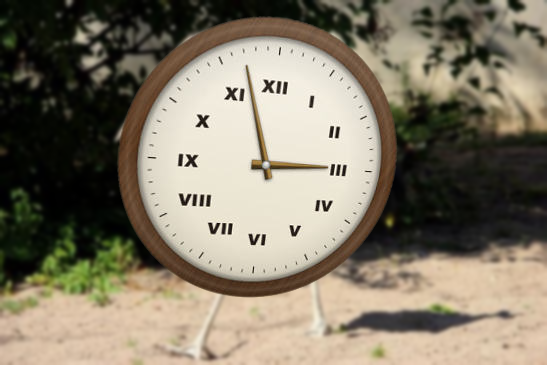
2:57
